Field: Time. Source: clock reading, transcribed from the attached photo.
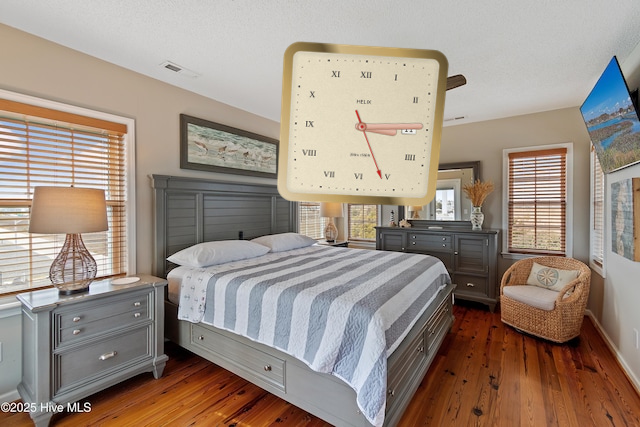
3:14:26
